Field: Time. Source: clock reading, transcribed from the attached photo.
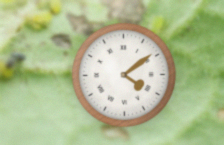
4:09
